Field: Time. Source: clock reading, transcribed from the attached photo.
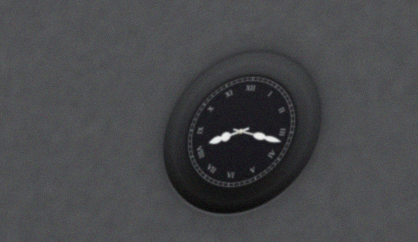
8:17
